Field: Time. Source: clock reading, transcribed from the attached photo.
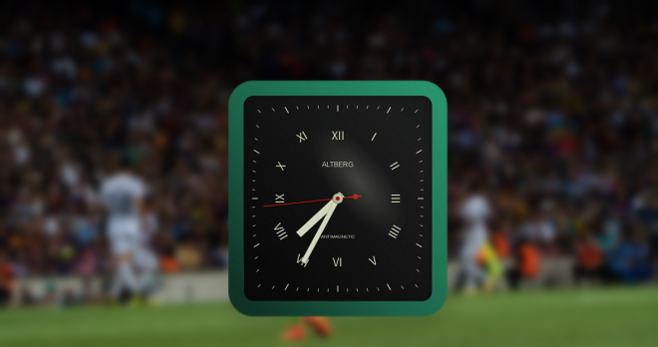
7:34:44
